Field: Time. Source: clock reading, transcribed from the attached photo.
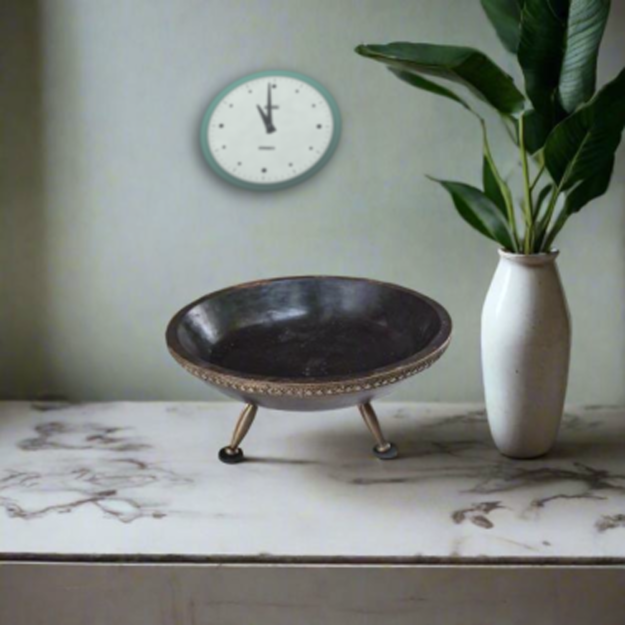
10:59
